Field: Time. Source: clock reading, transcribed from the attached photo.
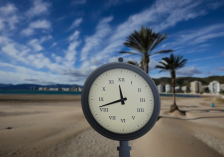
11:42
